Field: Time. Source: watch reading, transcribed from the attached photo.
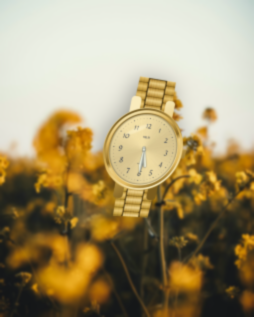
5:30
